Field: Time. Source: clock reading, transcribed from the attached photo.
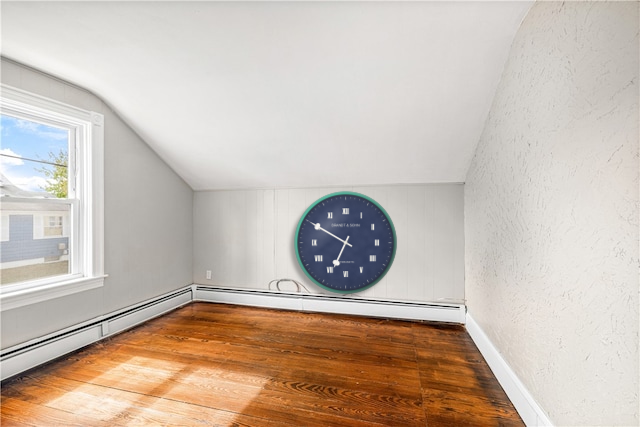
6:50
